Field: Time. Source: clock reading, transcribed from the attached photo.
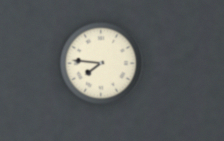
7:46
